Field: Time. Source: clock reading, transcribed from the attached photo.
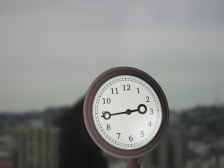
2:44
